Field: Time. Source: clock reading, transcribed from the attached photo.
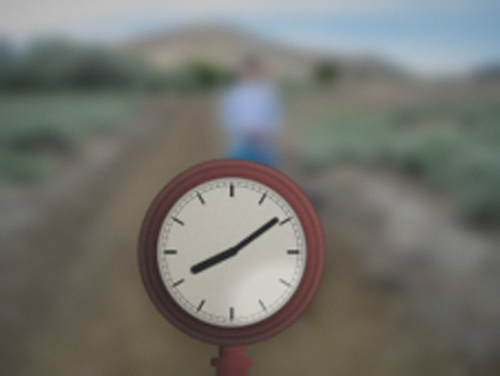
8:09
